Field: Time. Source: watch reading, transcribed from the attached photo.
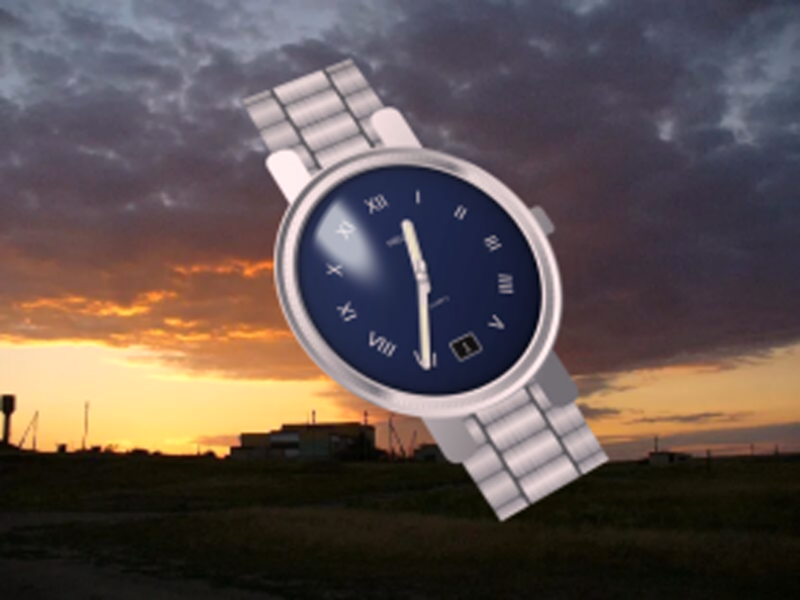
12:35
